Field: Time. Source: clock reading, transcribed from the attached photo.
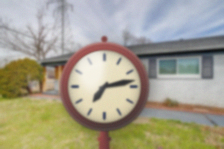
7:13
